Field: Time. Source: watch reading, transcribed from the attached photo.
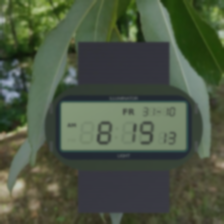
8:19:13
